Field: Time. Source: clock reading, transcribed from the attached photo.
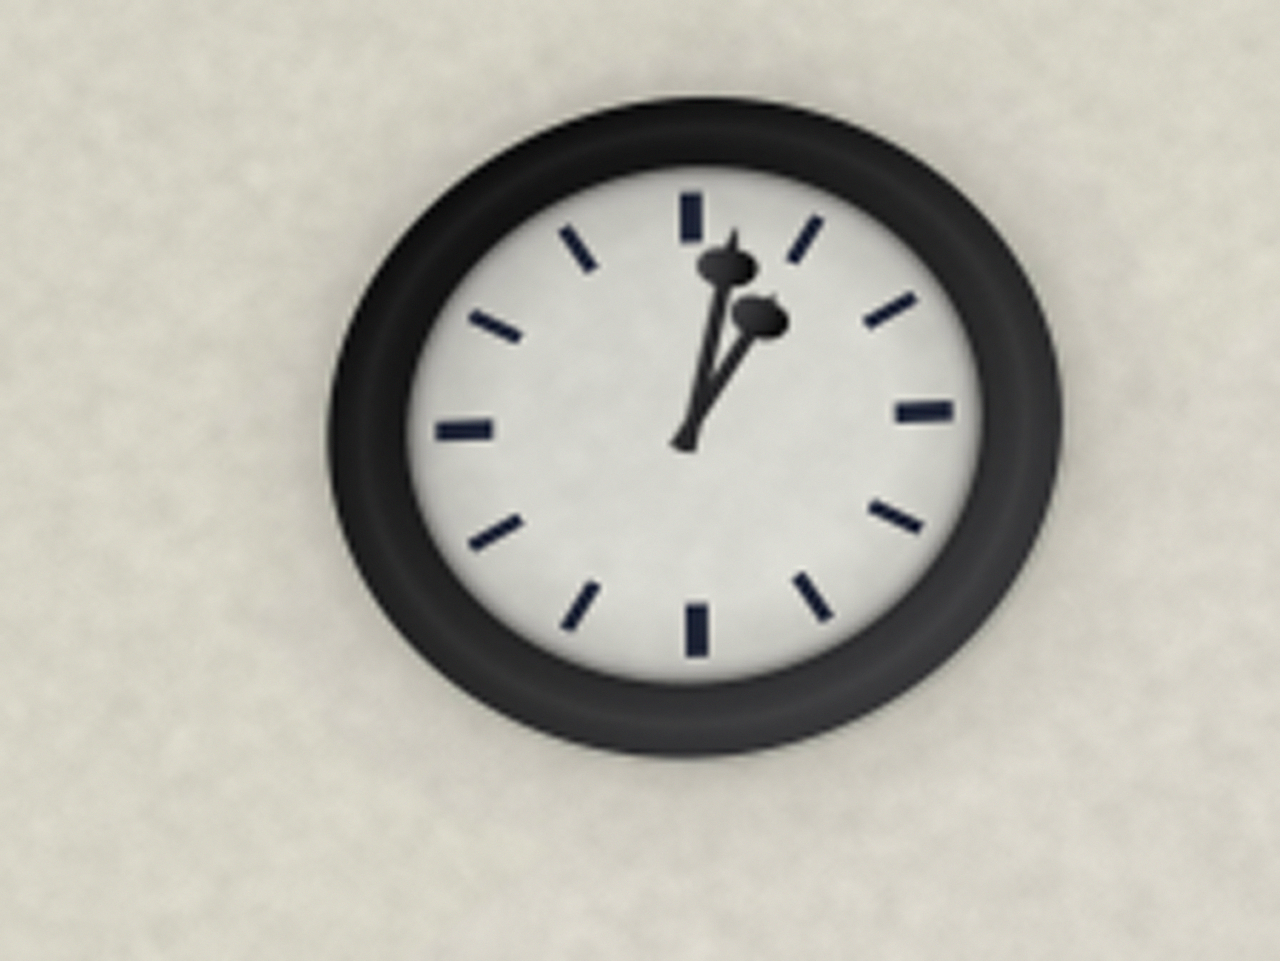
1:02
